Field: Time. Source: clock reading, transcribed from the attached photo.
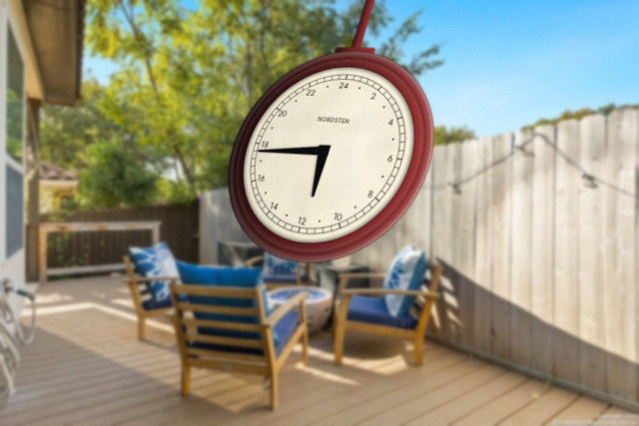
11:44
